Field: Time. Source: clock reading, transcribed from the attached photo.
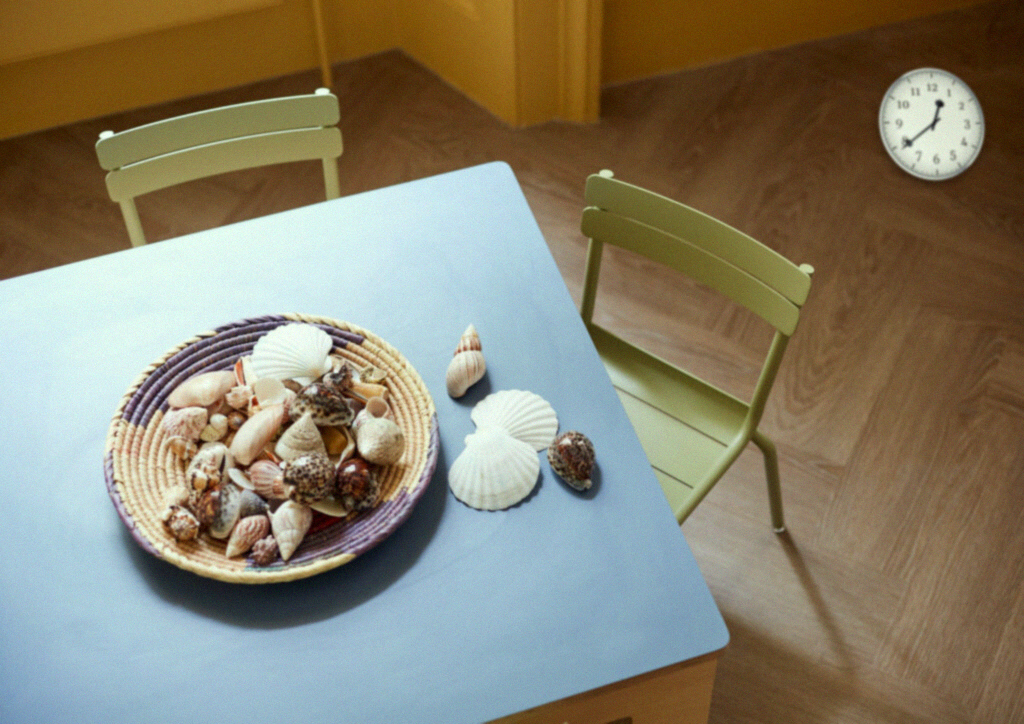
12:39
